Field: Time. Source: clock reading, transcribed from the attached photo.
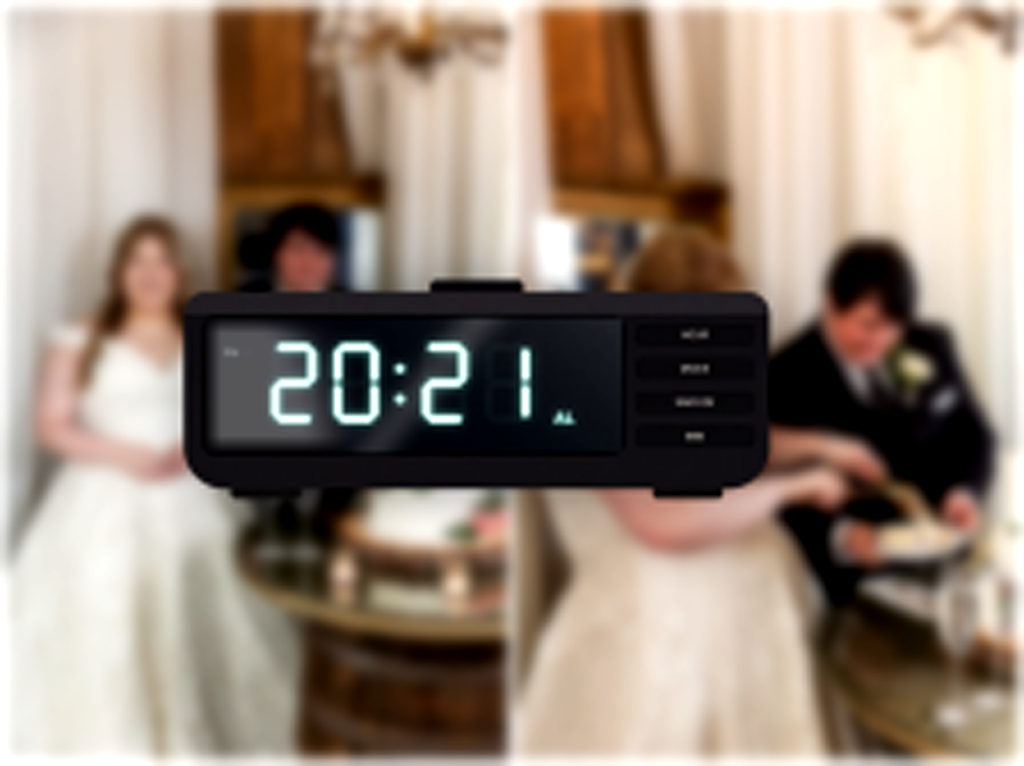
20:21
